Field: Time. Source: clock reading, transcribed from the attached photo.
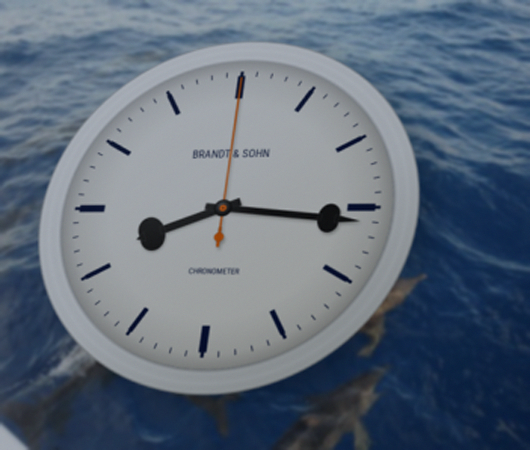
8:16:00
